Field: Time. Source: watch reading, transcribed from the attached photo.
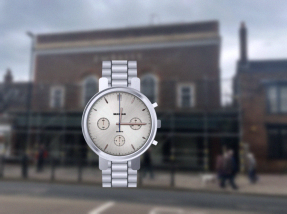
12:15
